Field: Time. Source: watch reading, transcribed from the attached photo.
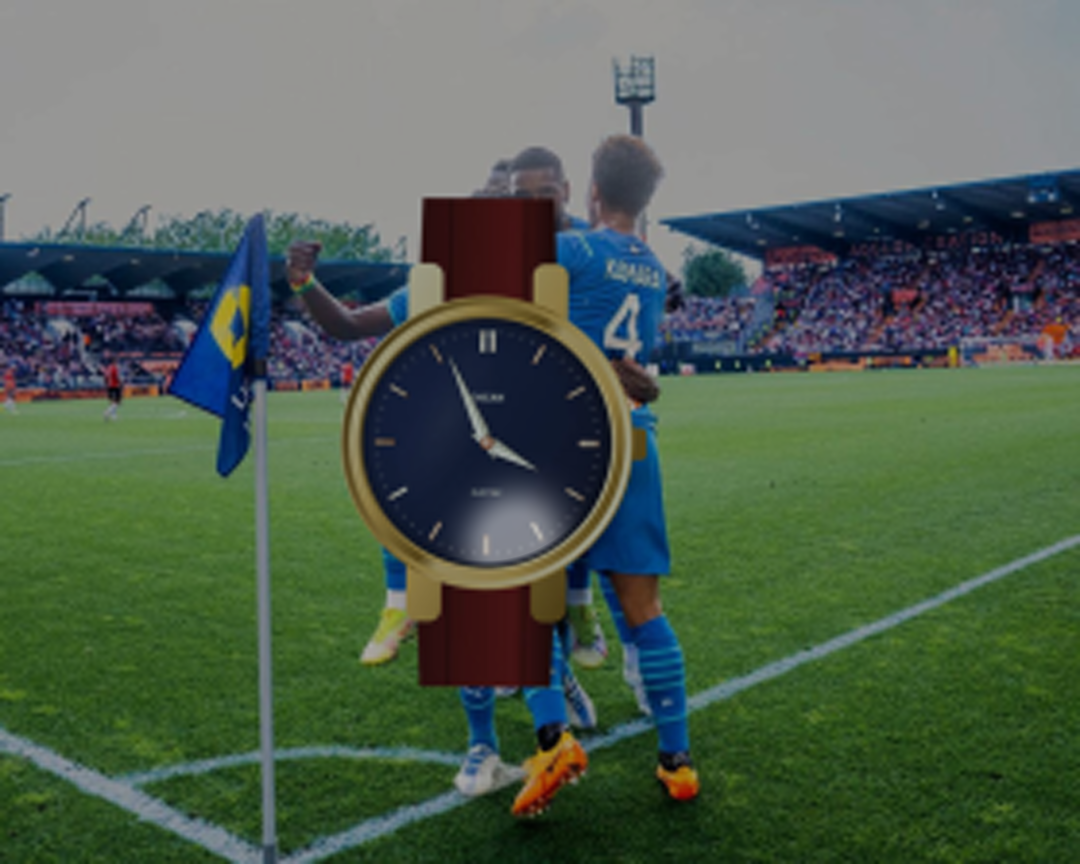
3:56
